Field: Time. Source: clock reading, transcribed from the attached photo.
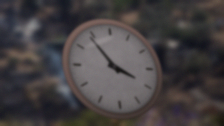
3:54
